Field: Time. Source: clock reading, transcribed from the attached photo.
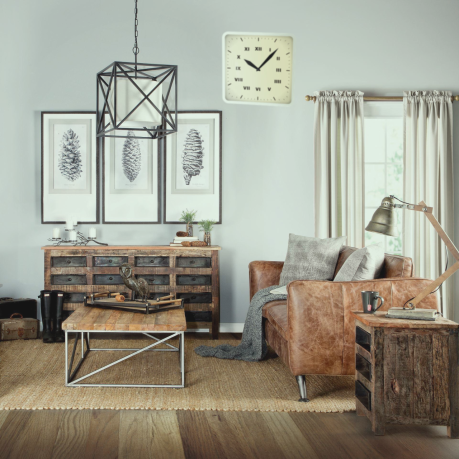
10:07
